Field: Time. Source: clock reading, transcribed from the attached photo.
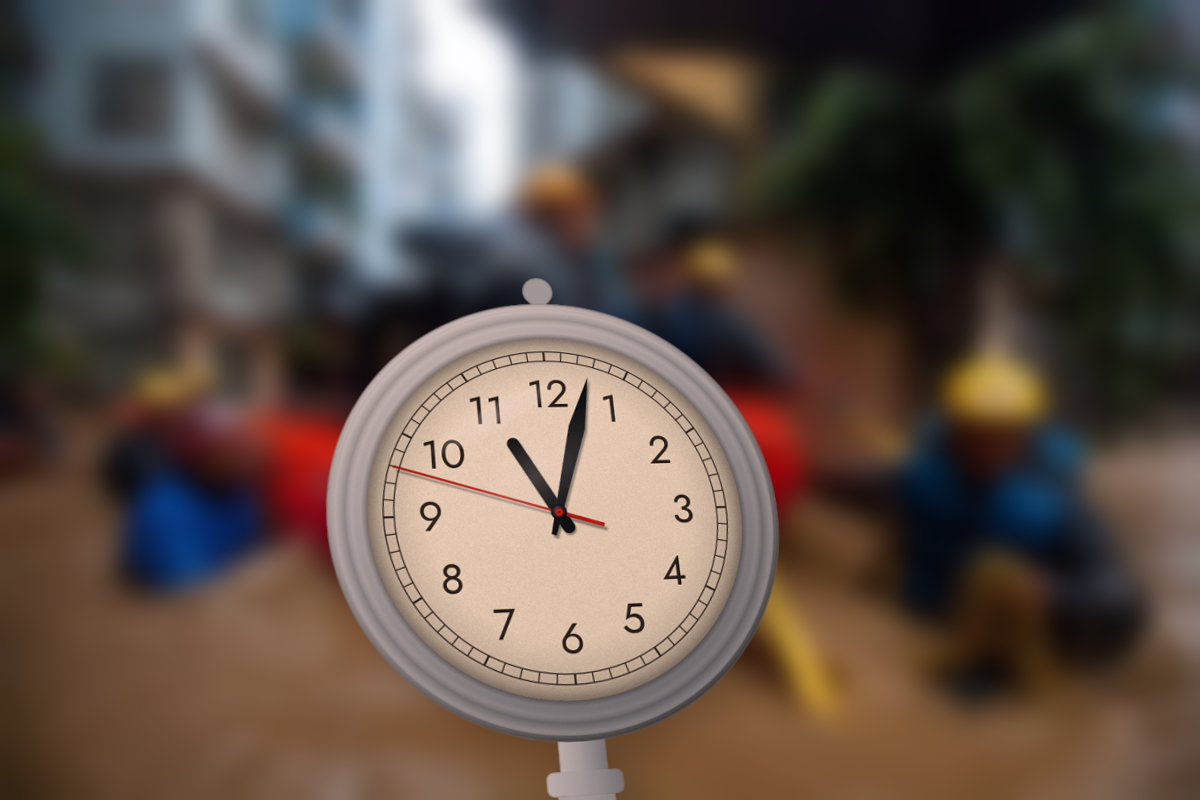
11:02:48
